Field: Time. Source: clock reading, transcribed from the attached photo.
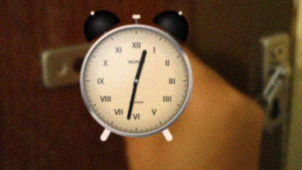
12:32
